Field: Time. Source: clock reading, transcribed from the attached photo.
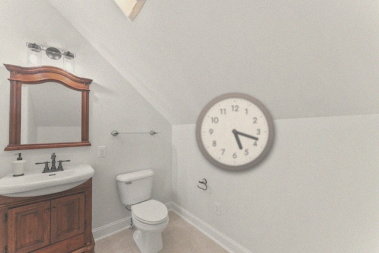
5:18
